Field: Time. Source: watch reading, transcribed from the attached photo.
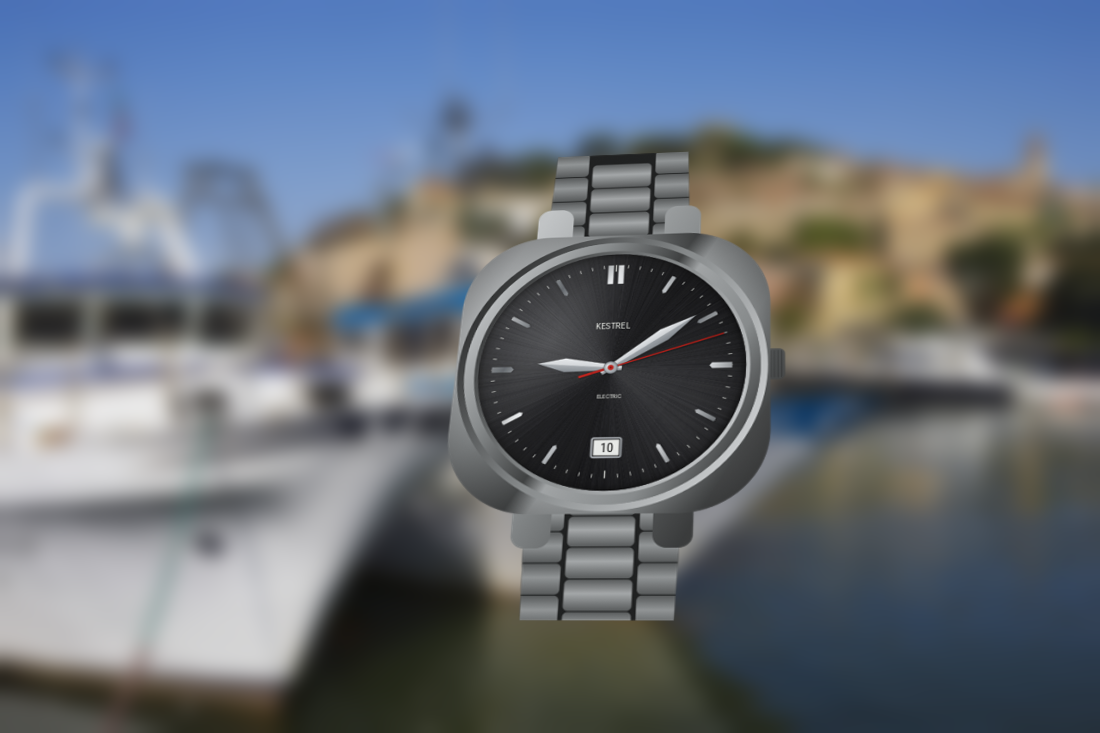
9:09:12
